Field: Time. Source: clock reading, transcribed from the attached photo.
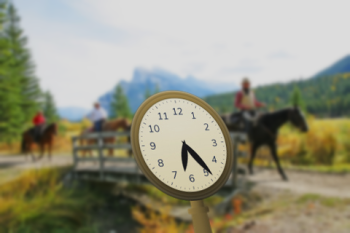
6:24
